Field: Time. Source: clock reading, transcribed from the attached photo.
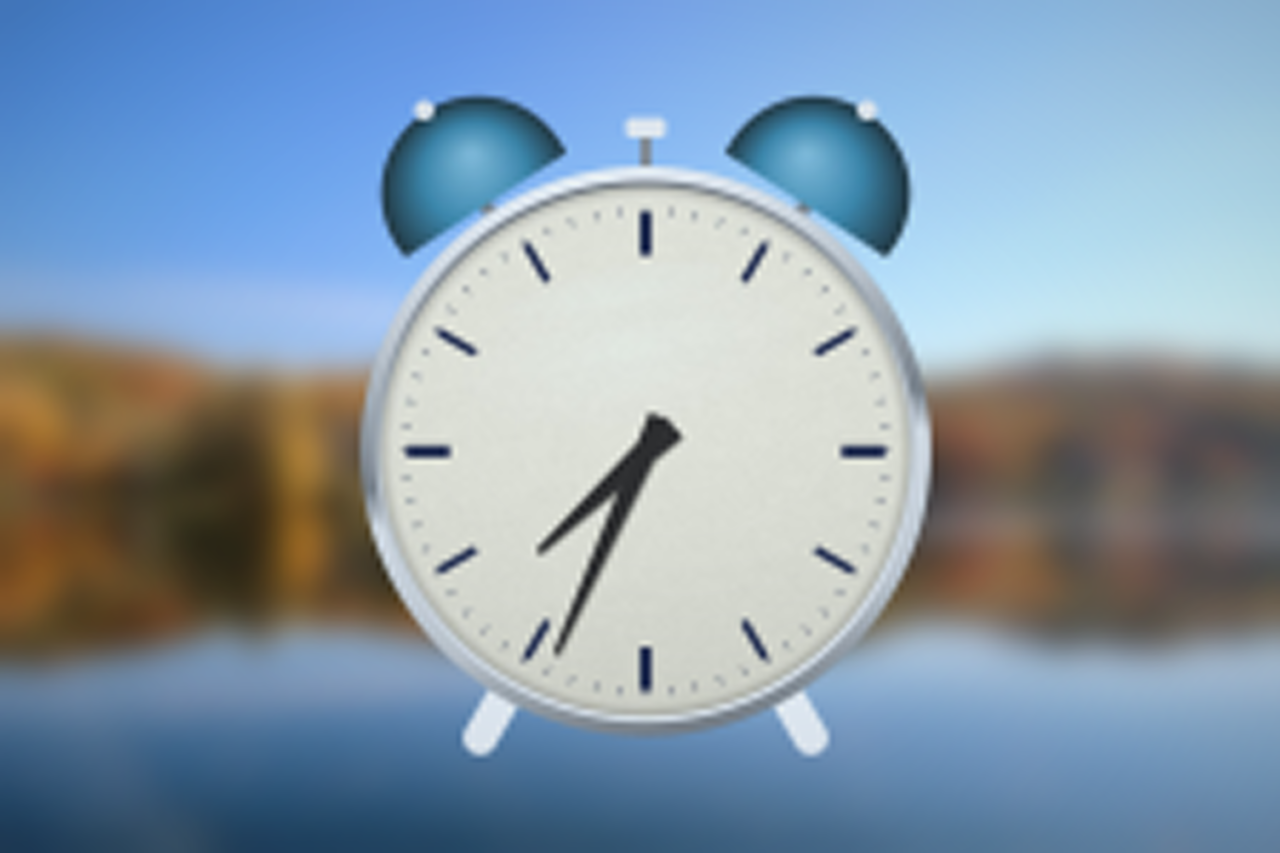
7:34
